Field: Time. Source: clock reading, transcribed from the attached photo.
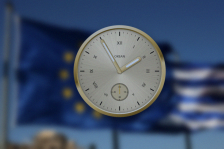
1:55
